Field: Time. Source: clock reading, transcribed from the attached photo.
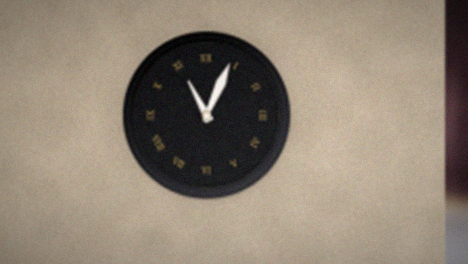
11:04
